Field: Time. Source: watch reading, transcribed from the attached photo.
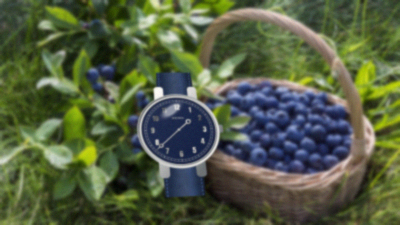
1:38
